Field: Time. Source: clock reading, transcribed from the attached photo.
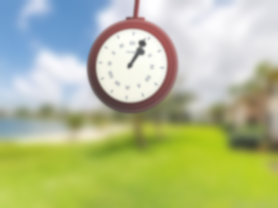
1:04
